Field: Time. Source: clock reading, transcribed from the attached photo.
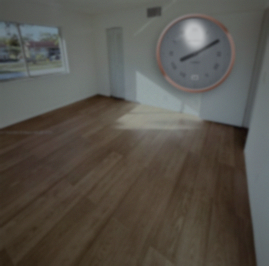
8:10
